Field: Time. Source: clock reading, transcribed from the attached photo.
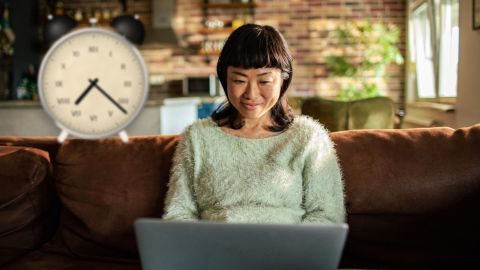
7:22
